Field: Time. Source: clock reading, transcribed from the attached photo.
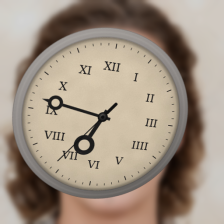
6:46:36
